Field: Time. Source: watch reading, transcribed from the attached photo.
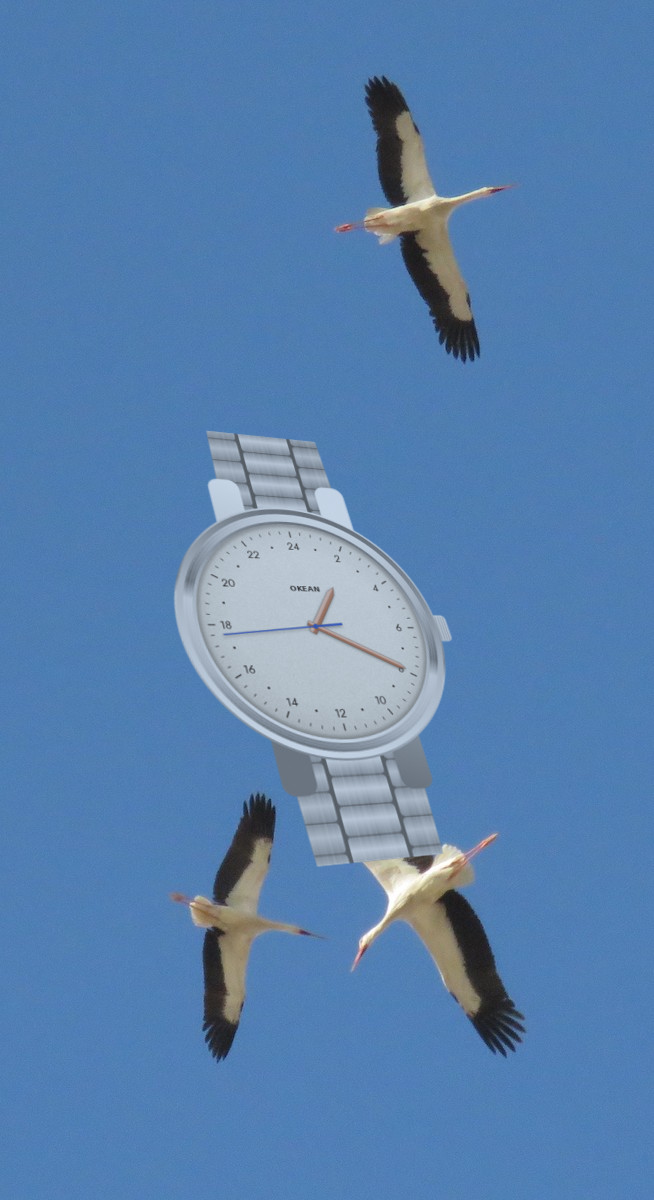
2:19:44
